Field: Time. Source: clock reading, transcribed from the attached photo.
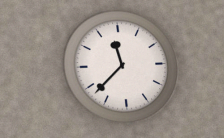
11:38
